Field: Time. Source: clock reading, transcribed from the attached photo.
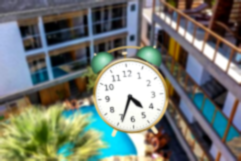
4:34
